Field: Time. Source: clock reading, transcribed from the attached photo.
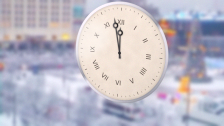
11:58
